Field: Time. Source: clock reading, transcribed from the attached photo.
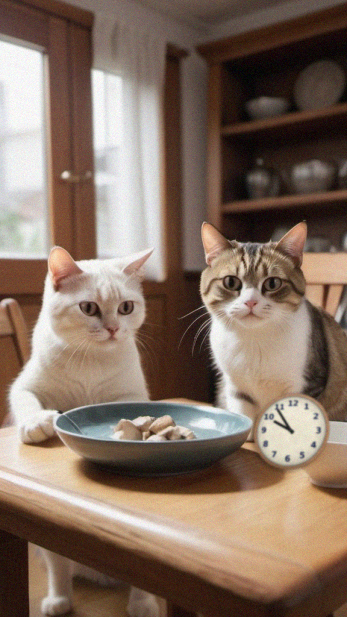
9:54
